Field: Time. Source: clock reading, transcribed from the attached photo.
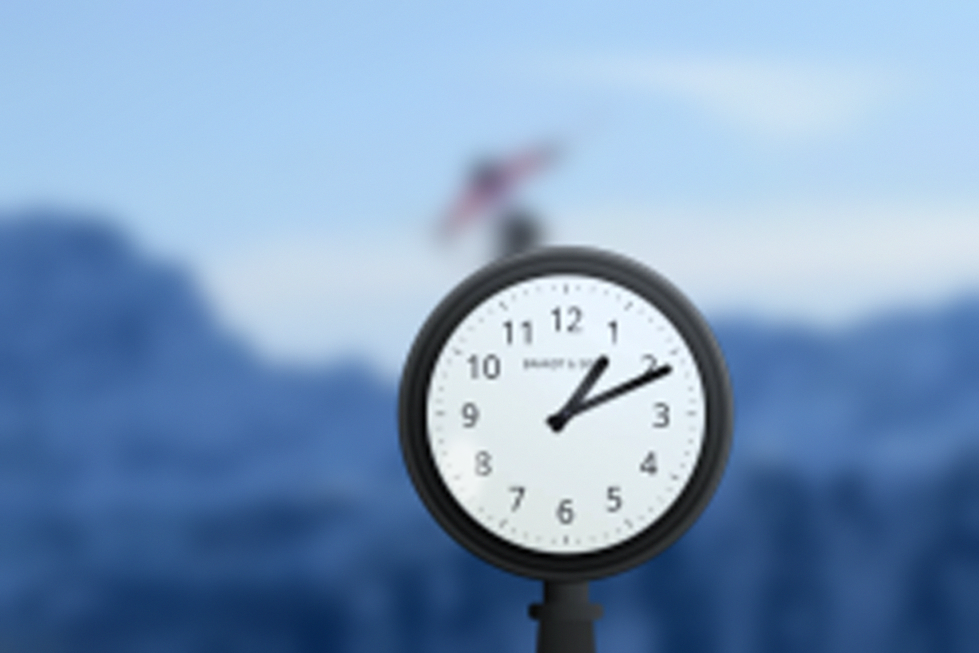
1:11
